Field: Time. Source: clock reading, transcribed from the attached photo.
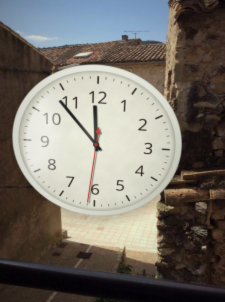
11:53:31
